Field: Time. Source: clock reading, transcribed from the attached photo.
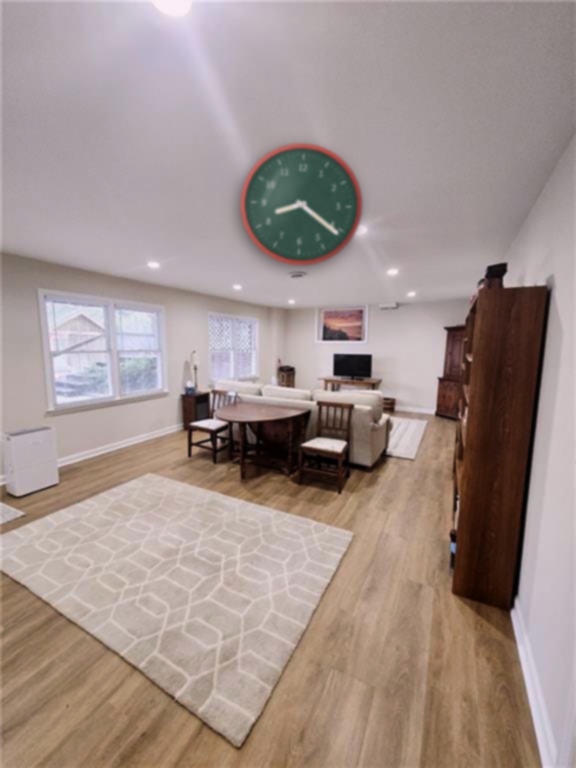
8:21
